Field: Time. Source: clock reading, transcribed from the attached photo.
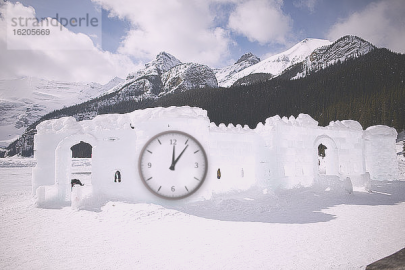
12:06
